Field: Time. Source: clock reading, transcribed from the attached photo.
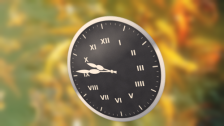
9:46
